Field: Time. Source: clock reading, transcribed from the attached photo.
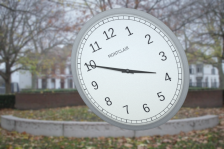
3:50
